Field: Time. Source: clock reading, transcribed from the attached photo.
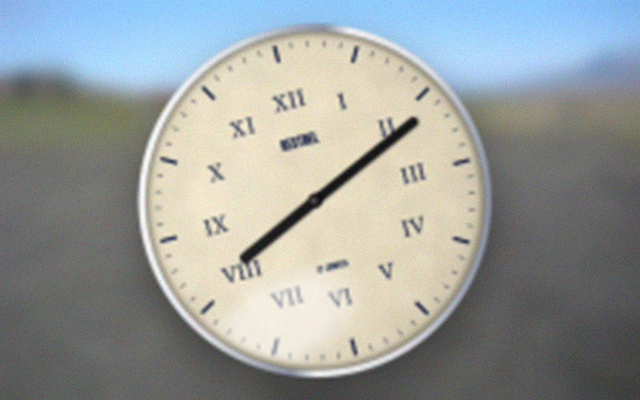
8:11
